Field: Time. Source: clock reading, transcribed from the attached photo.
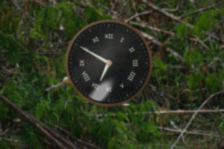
6:50
